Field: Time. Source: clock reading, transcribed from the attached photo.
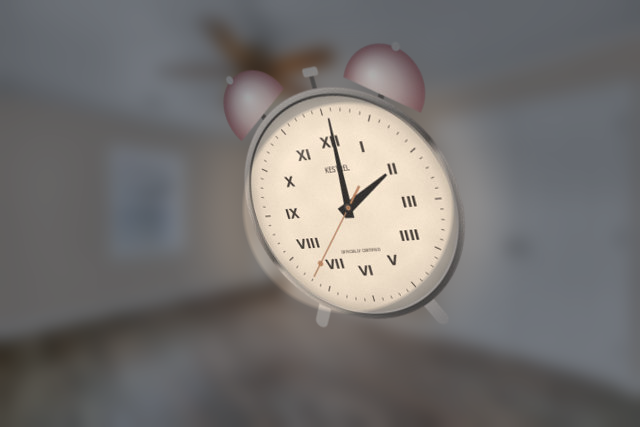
2:00:37
